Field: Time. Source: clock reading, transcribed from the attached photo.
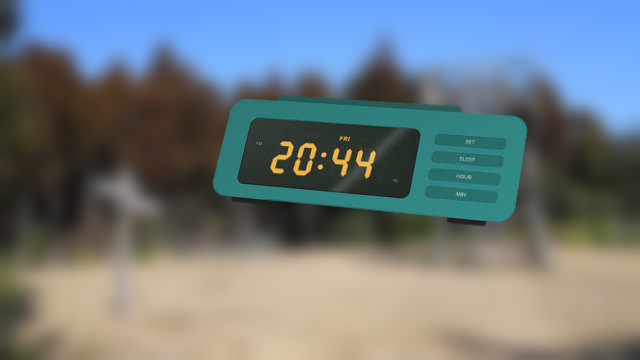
20:44
